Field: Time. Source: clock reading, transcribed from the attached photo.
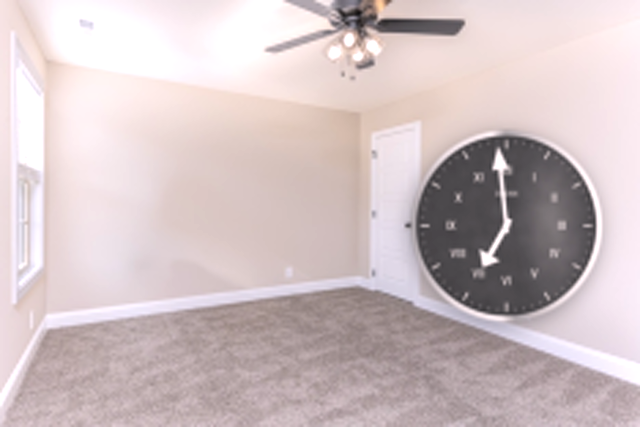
6:59
